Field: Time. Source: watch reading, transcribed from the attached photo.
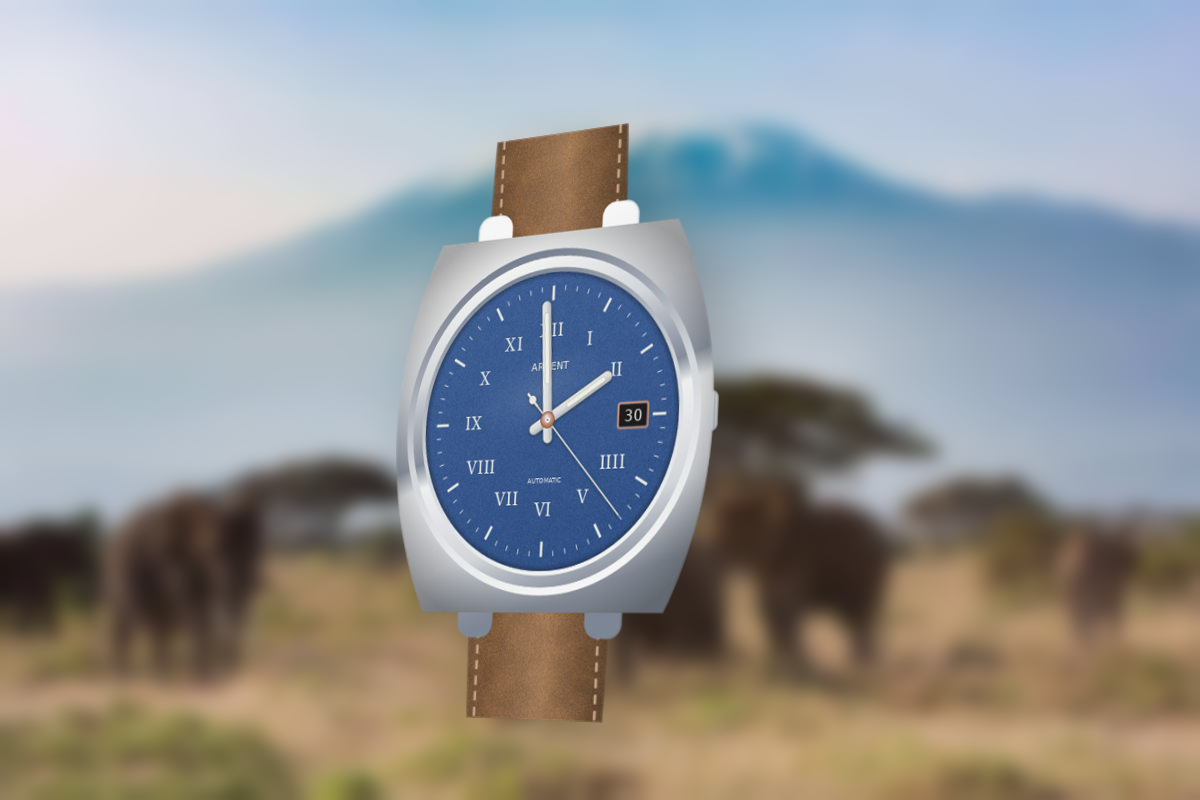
1:59:23
